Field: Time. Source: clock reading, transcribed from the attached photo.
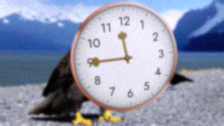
11:45
